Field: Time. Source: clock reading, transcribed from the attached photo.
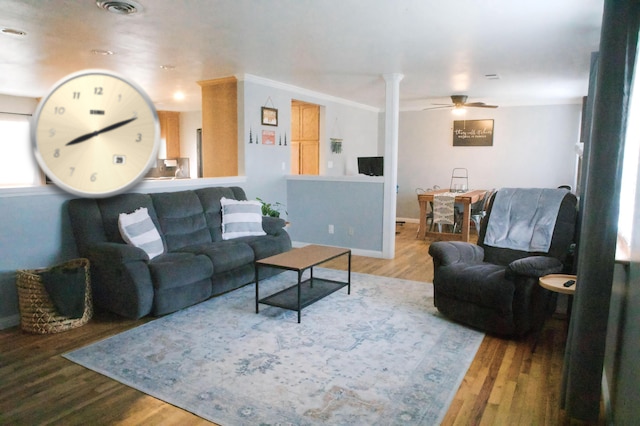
8:11
